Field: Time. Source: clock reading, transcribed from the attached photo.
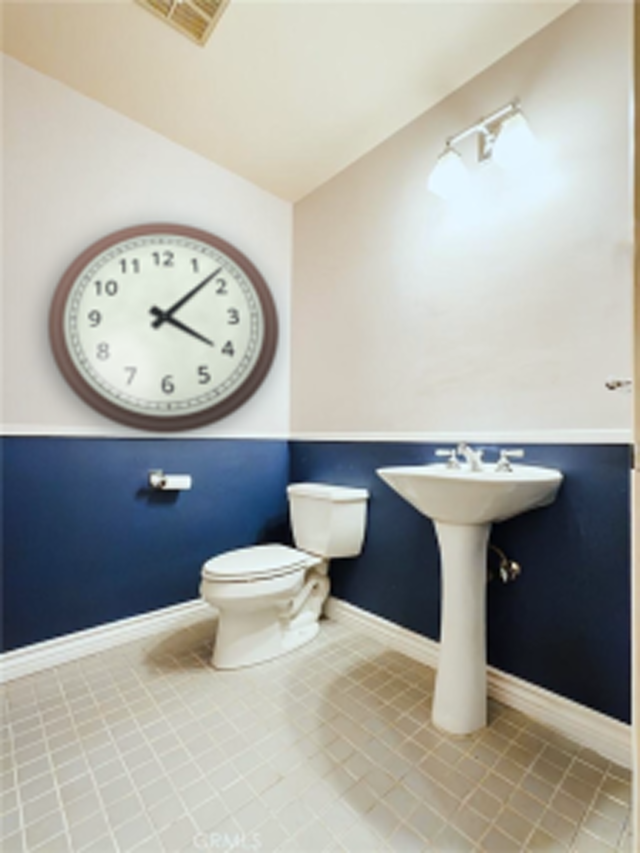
4:08
